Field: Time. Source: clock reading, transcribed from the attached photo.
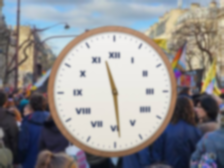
11:29
